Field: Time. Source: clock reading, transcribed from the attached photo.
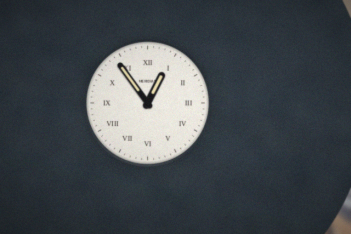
12:54
